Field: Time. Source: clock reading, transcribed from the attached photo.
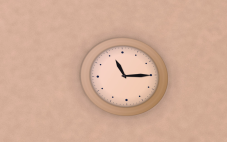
11:15
